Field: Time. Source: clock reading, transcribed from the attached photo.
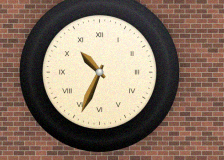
10:34
